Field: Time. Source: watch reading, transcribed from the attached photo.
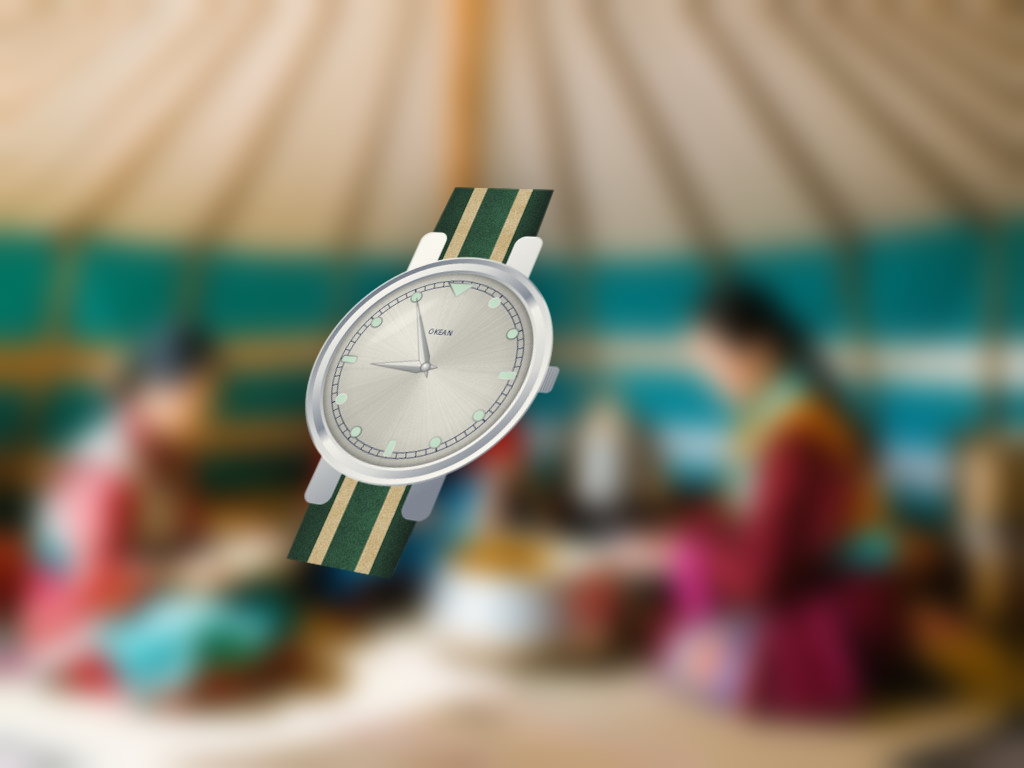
8:55
